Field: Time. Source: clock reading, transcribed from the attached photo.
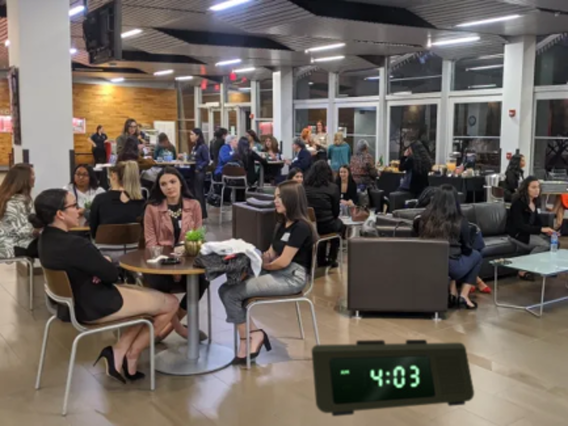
4:03
